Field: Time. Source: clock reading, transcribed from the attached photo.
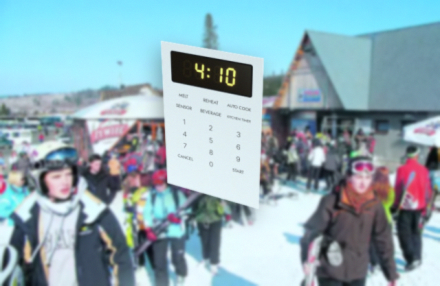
4:10
